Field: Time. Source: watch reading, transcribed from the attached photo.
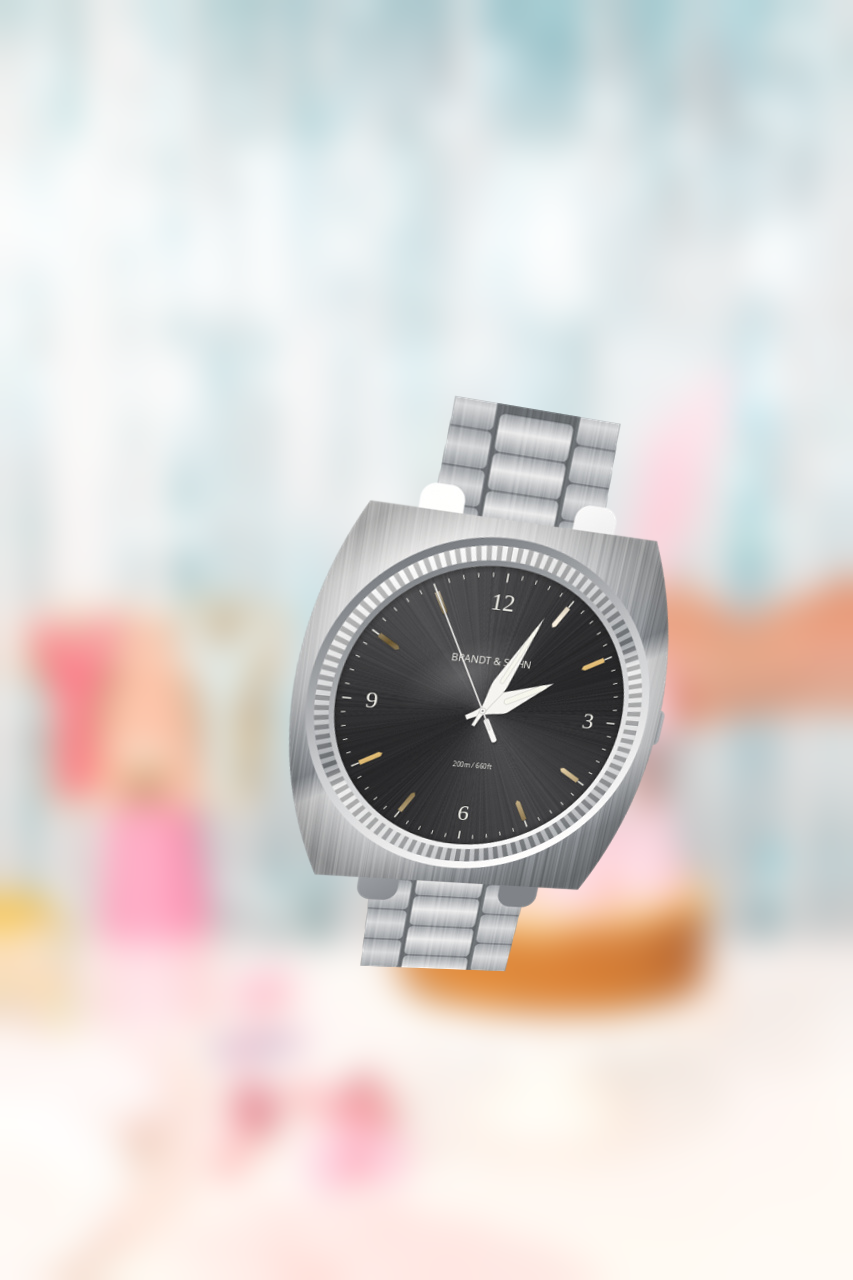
2:03:55
